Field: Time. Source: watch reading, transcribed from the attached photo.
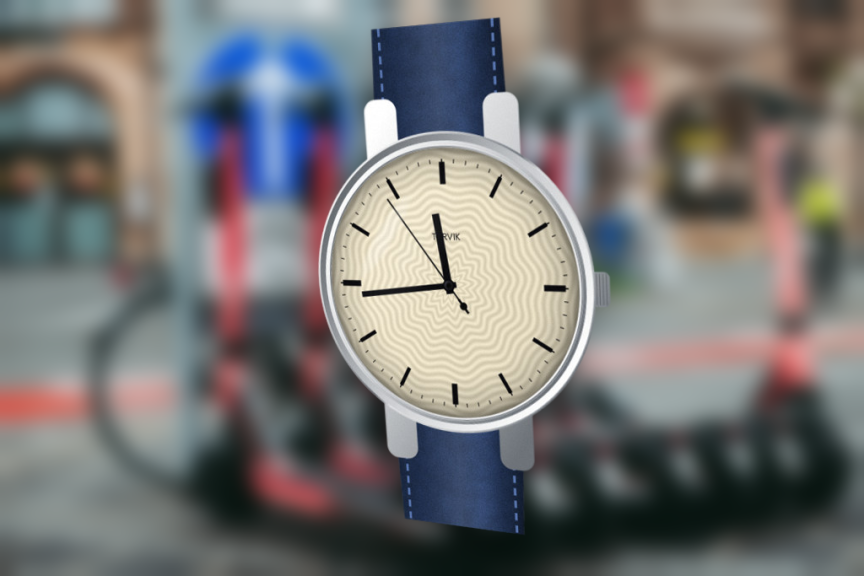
11:43:54
